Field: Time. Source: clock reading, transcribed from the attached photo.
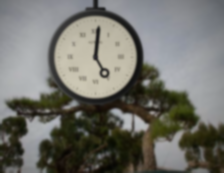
5:01
